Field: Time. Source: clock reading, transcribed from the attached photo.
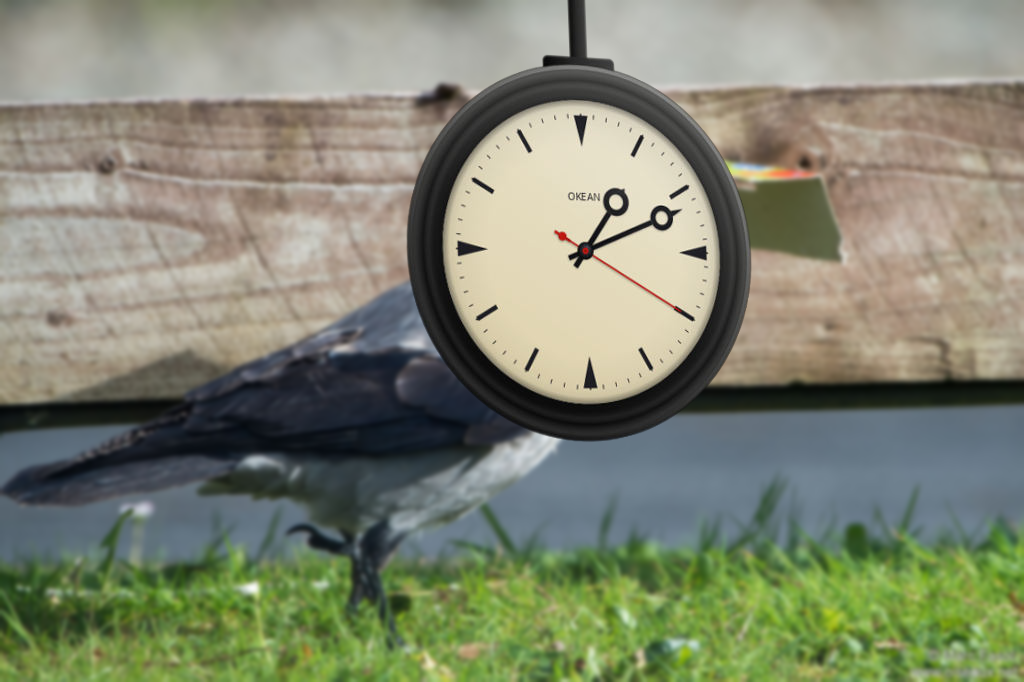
1:11:20
